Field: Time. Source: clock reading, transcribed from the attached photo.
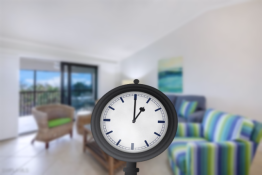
1:00
